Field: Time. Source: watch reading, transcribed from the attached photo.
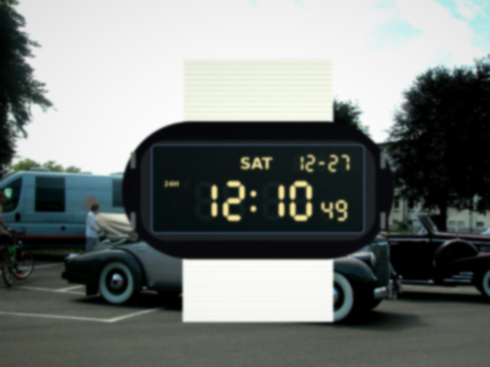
12:10:49
